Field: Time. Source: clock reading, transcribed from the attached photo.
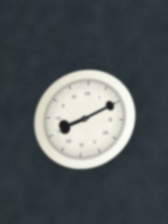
8:10
